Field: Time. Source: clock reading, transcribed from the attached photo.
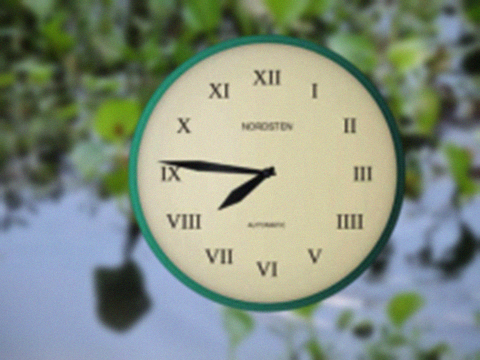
7:46
